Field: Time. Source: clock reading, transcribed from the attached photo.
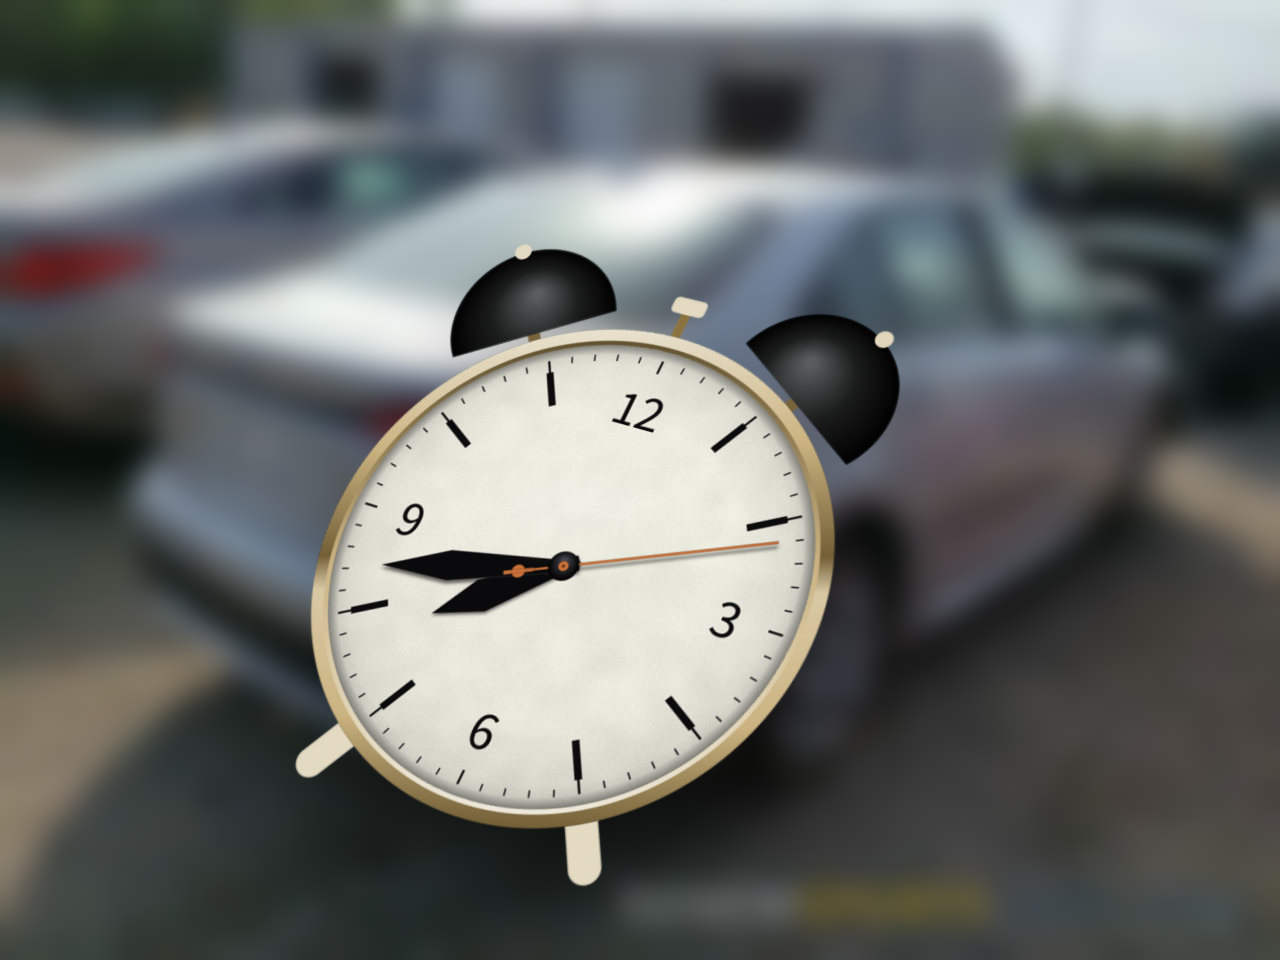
7:42:11
